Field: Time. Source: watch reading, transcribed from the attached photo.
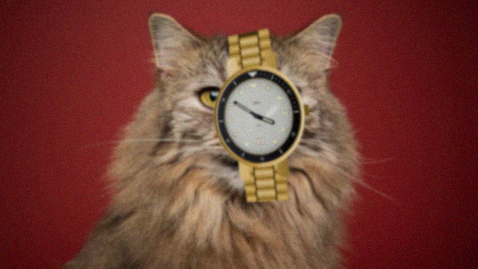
3:51
